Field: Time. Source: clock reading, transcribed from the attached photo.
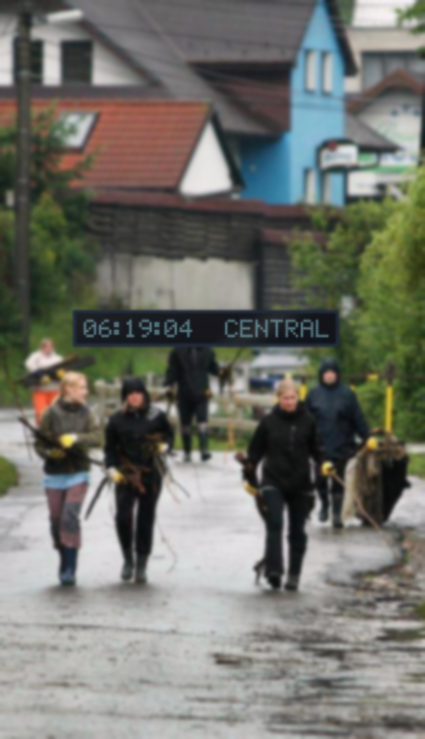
6:19:04
